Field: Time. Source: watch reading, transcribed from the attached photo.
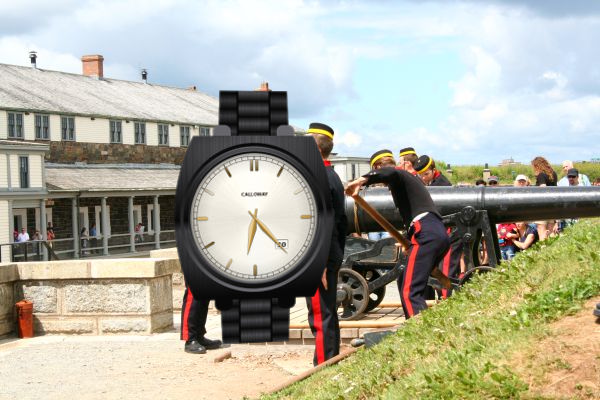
6:23
